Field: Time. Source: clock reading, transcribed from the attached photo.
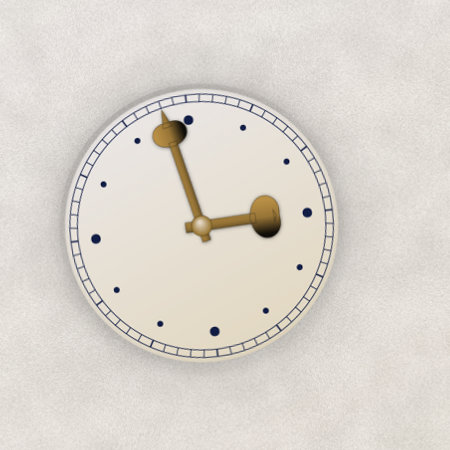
2:58
